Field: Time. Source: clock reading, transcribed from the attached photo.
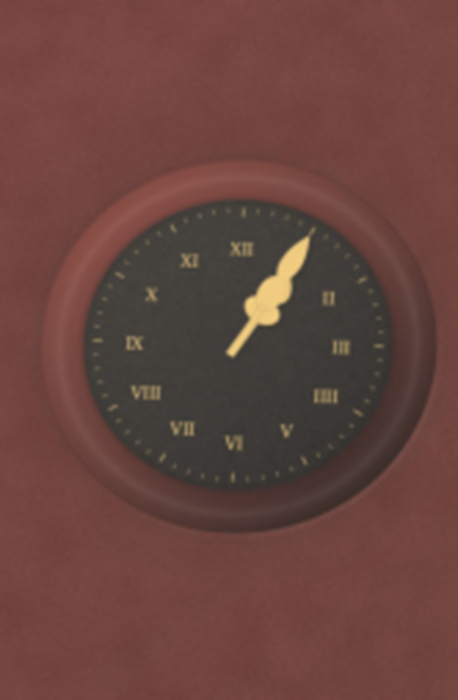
1:05
